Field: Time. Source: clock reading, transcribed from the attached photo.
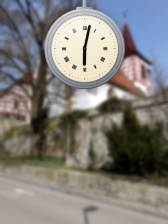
6:02
